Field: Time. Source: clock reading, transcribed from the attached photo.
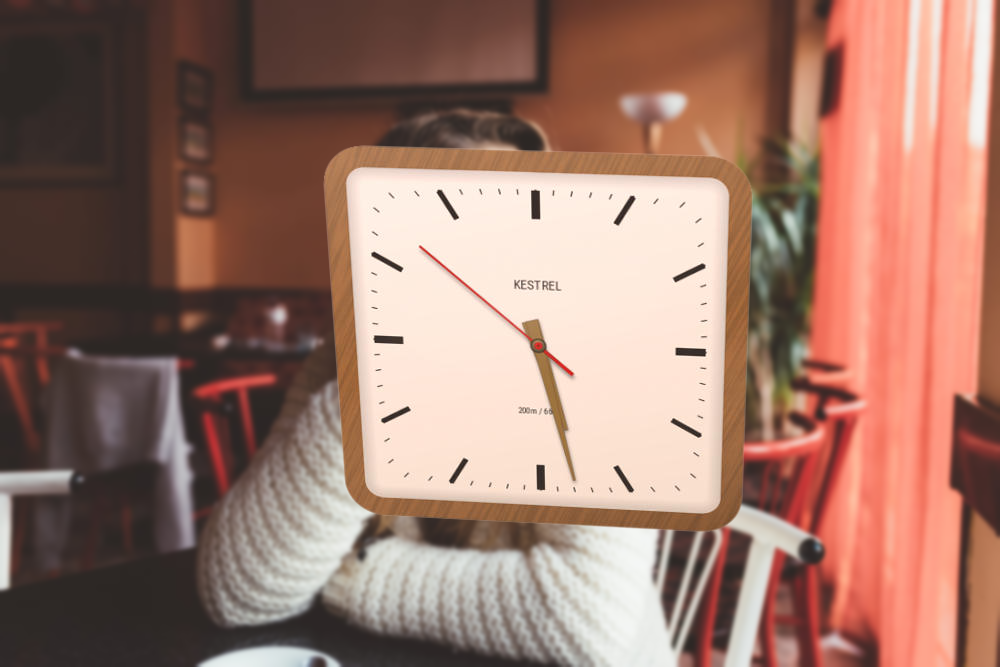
5:27:52
